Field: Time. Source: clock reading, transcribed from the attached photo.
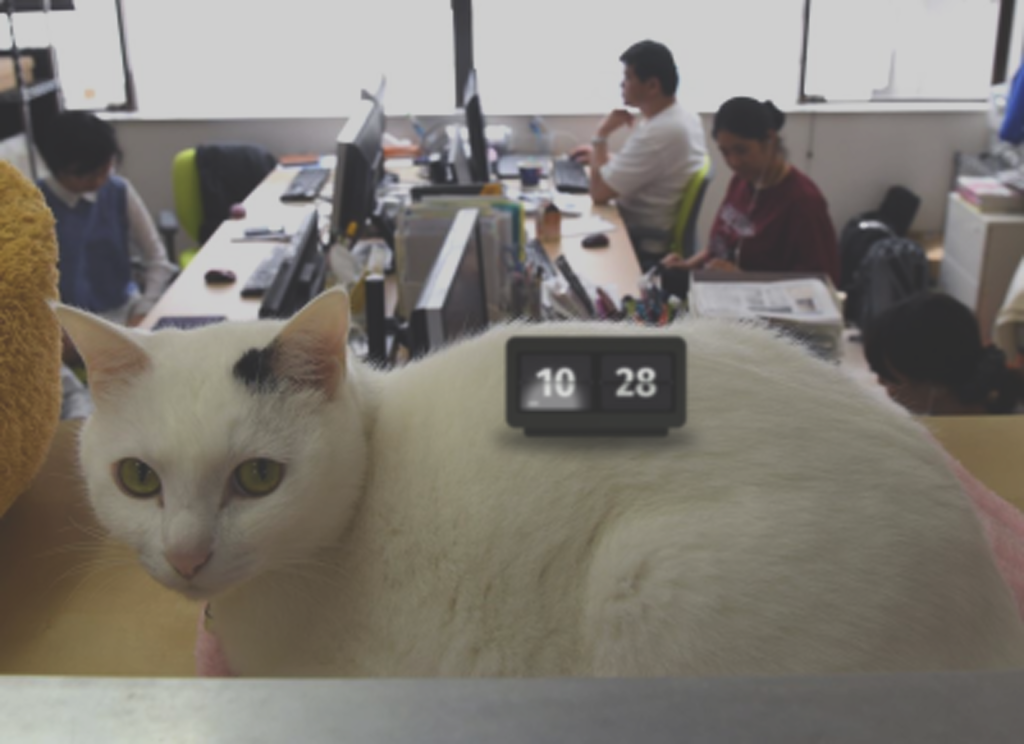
10:28
